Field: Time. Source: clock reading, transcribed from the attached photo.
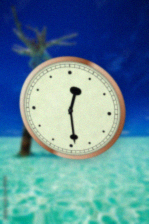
12:29
